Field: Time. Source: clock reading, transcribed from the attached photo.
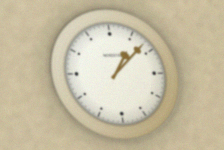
1:08
